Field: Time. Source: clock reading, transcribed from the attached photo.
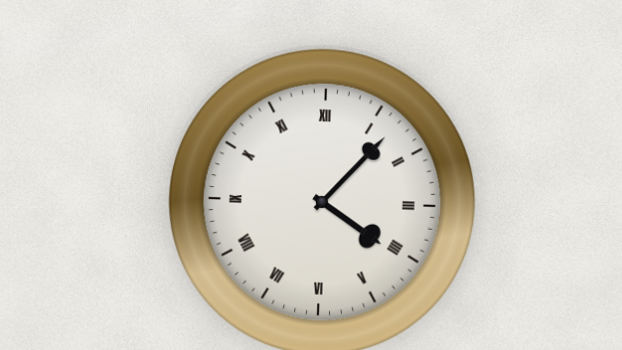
4:07
